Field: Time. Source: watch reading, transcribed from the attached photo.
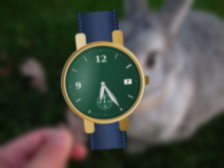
6:25
